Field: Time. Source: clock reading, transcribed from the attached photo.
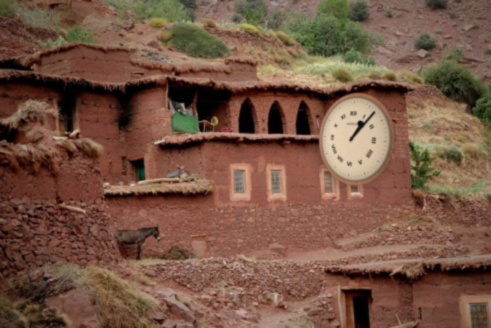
1:07
